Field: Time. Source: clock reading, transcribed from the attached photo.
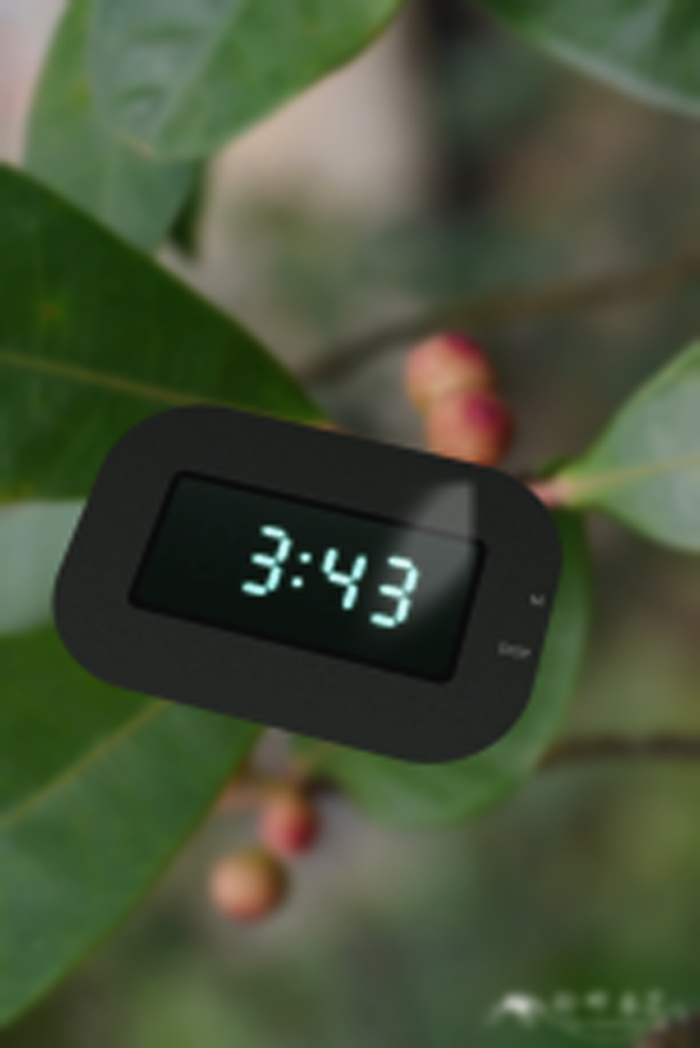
3:43
